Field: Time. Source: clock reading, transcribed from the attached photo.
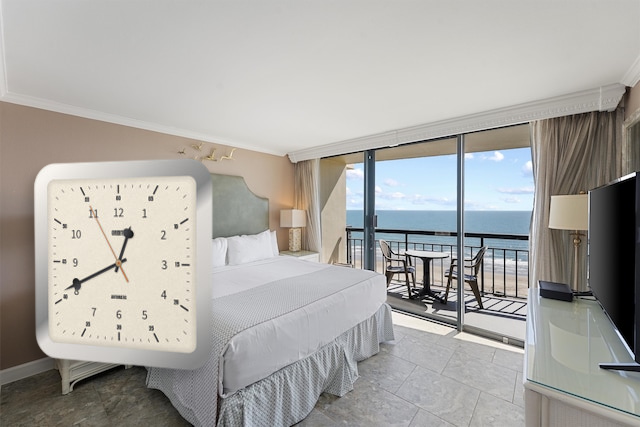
12:40:55
